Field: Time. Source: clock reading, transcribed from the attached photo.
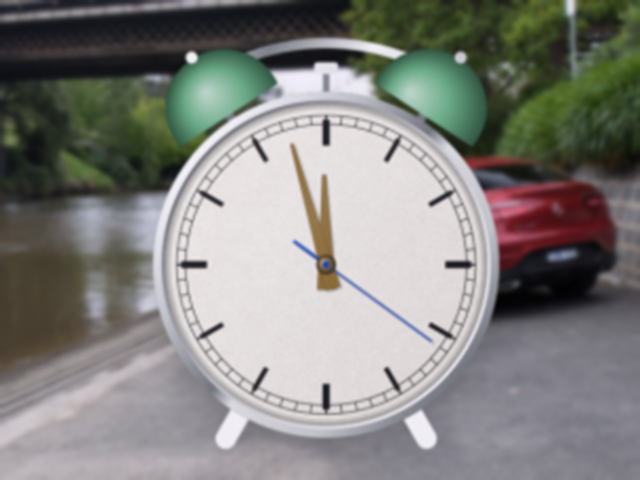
11:57:21
